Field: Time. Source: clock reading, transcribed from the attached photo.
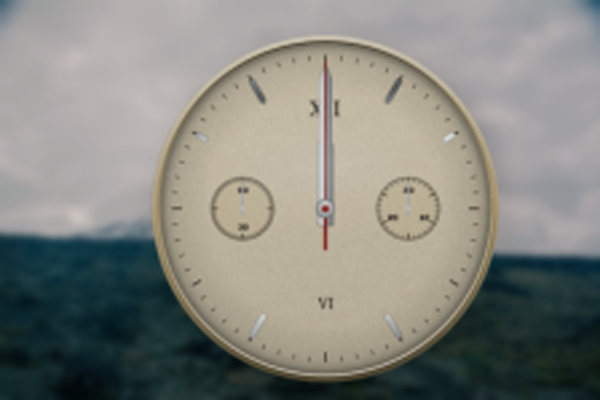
12:00
